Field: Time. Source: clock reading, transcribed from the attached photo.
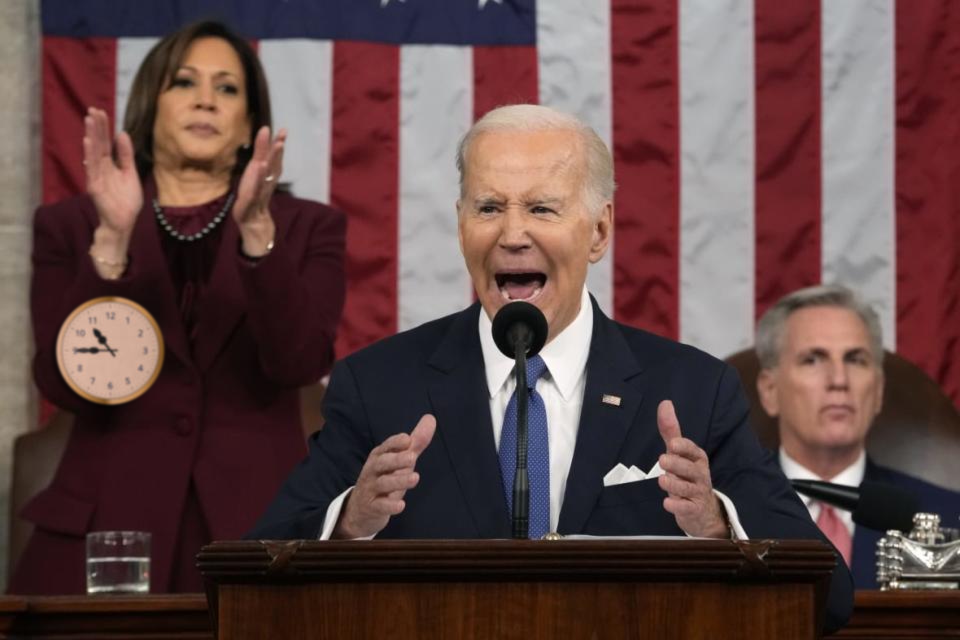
10:45
